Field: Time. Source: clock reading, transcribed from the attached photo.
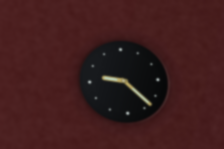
9:23
